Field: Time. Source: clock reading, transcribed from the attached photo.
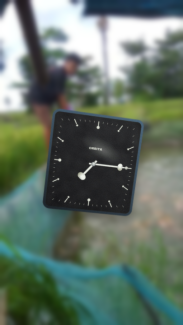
7:15
